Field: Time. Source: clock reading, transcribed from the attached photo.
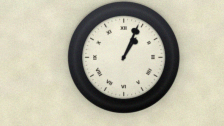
1:04
